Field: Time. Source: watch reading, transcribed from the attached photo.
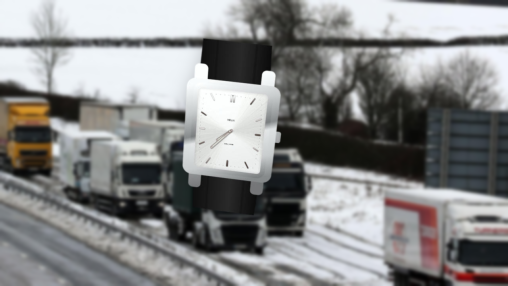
7:37
